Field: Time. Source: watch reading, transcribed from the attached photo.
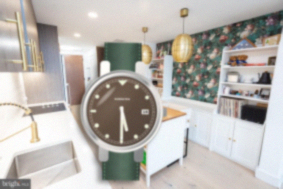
5:30
